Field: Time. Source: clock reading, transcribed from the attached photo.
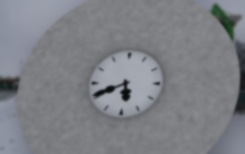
5:41
